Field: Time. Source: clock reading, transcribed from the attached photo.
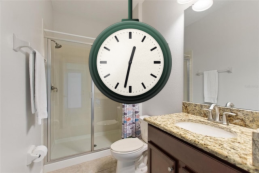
12:32
